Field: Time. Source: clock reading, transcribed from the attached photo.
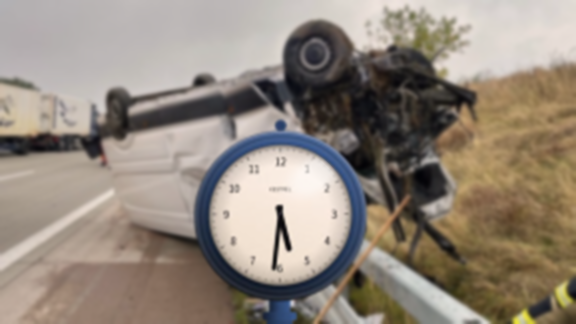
5:31
